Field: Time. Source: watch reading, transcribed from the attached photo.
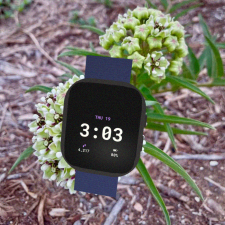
3:03
